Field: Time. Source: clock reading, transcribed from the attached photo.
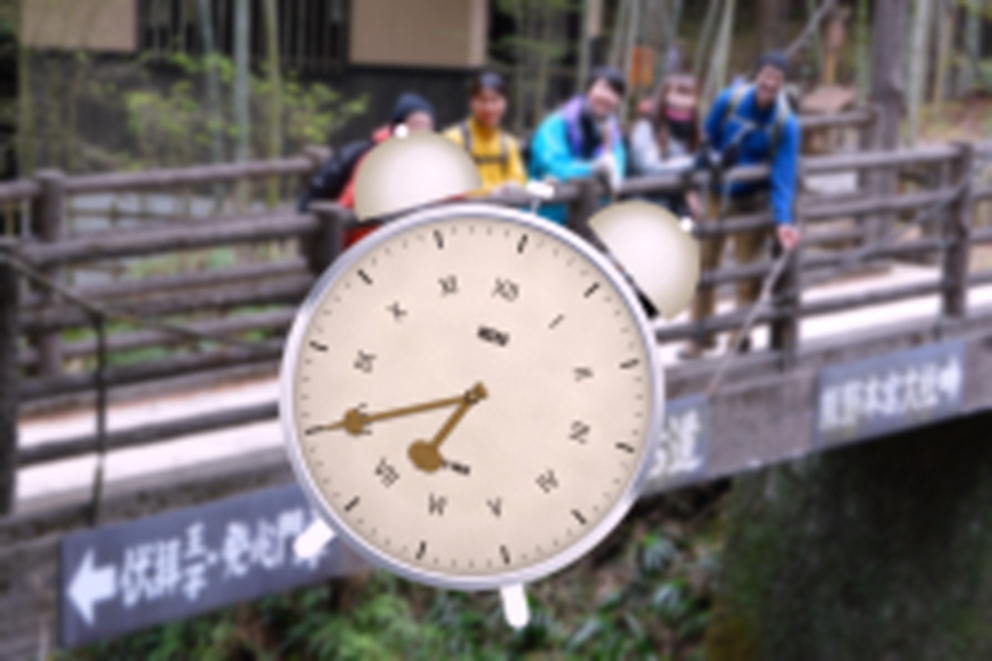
6:40
